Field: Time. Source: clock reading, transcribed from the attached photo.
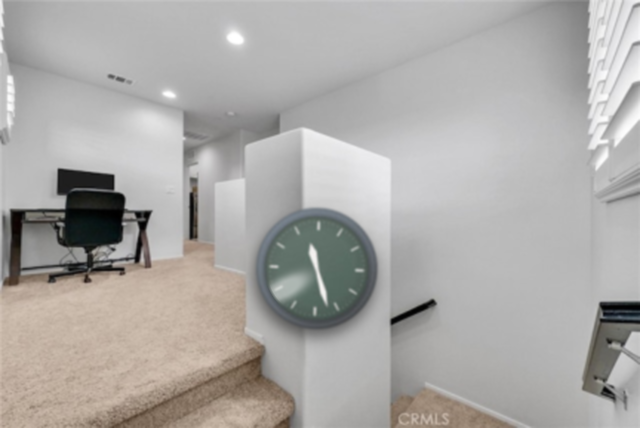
11:27
